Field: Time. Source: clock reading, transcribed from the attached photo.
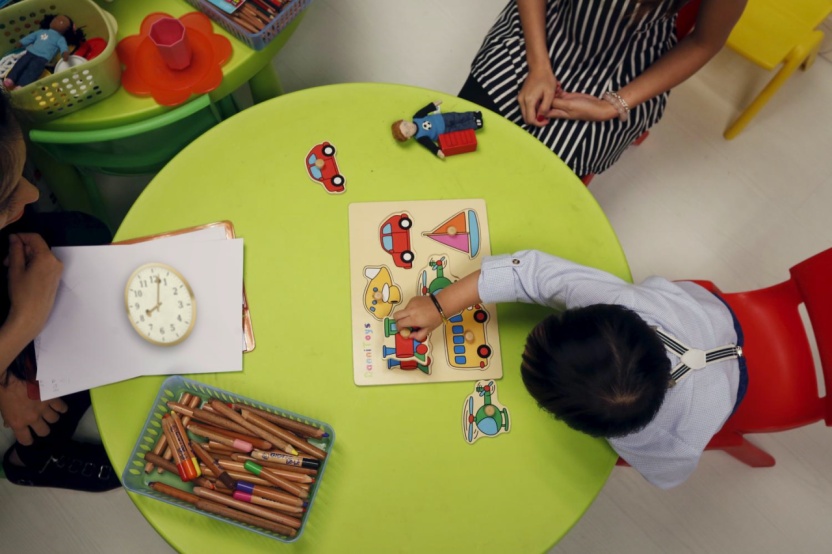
8:02
